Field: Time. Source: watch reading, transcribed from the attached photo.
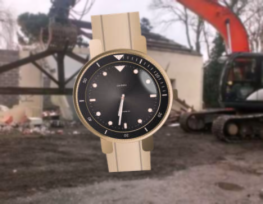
6:32
